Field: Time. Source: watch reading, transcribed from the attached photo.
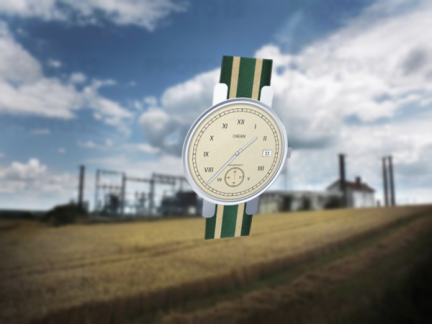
1:37
